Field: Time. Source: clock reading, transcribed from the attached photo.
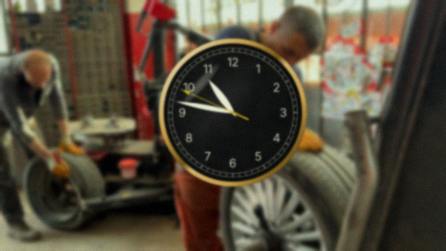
10:46:49
